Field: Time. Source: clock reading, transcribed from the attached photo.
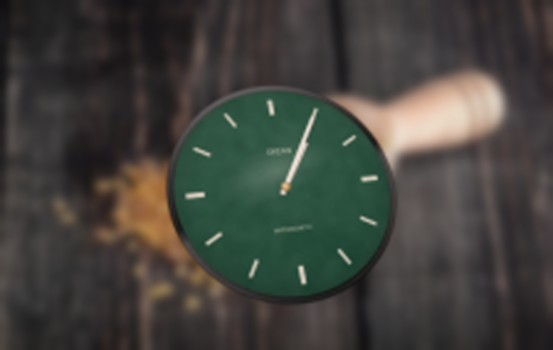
1:05
